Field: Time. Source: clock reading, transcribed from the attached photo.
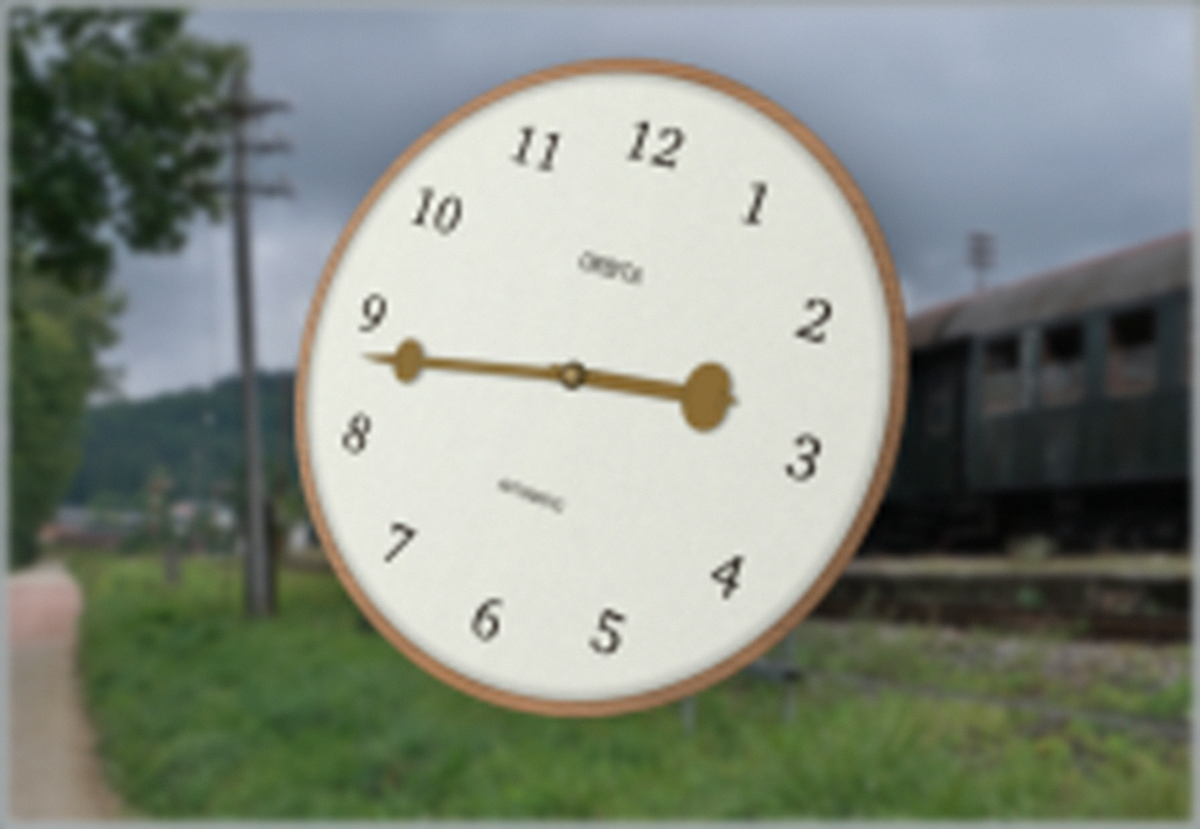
2:43
